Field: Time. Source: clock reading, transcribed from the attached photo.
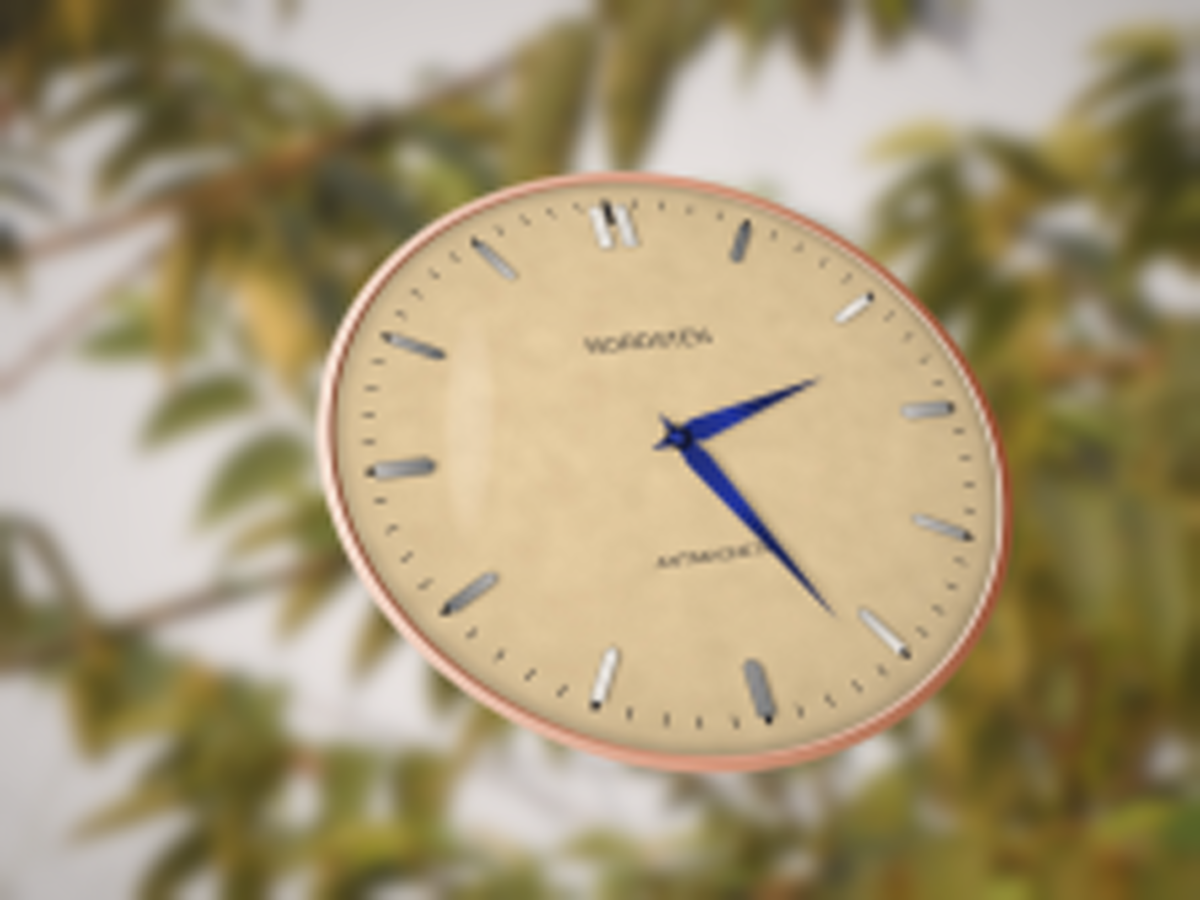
2:26
